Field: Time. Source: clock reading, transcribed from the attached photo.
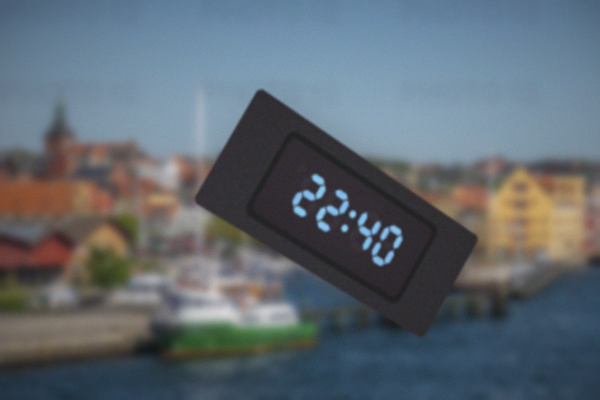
22:40
